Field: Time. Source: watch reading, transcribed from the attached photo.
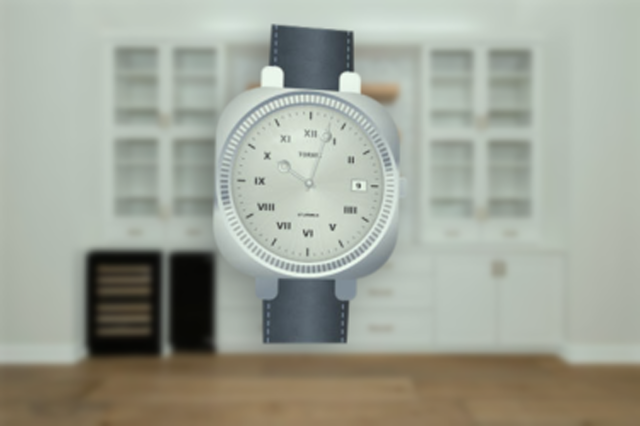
10:03
